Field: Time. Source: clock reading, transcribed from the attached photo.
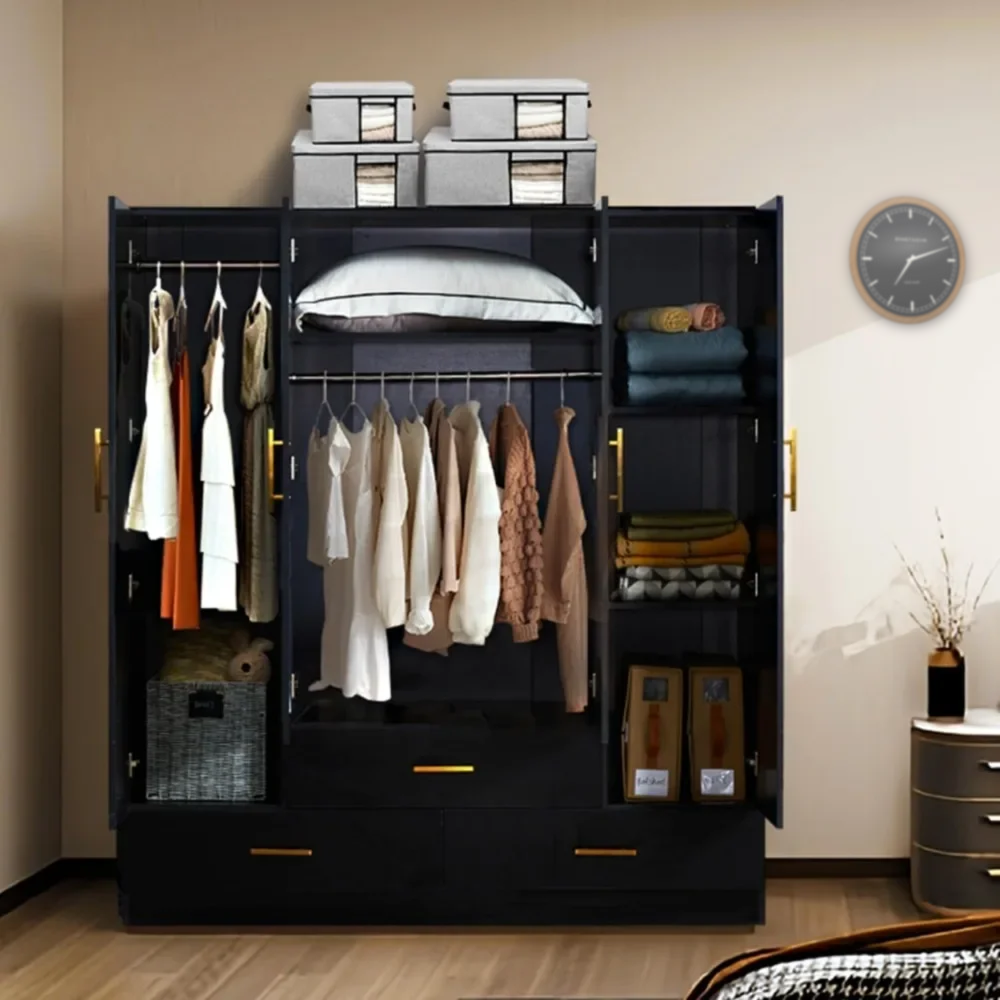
7:12
